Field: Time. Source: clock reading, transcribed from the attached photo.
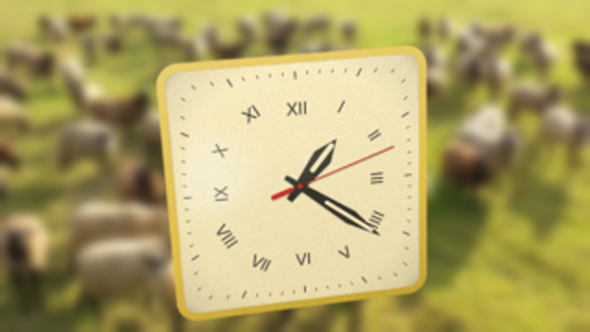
1:21:12
